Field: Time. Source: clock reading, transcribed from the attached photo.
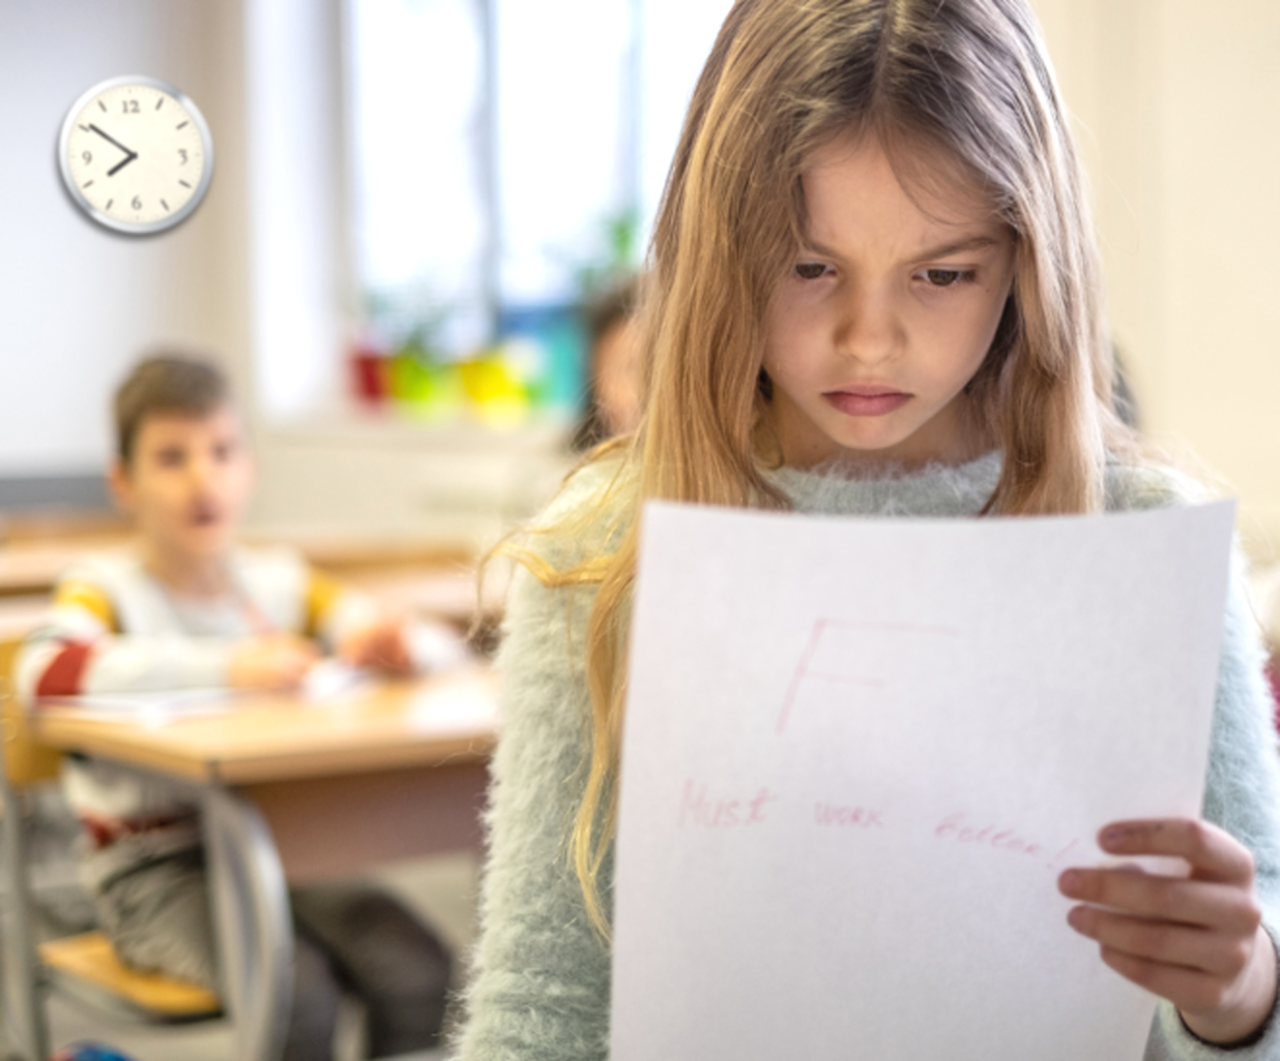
7:51
